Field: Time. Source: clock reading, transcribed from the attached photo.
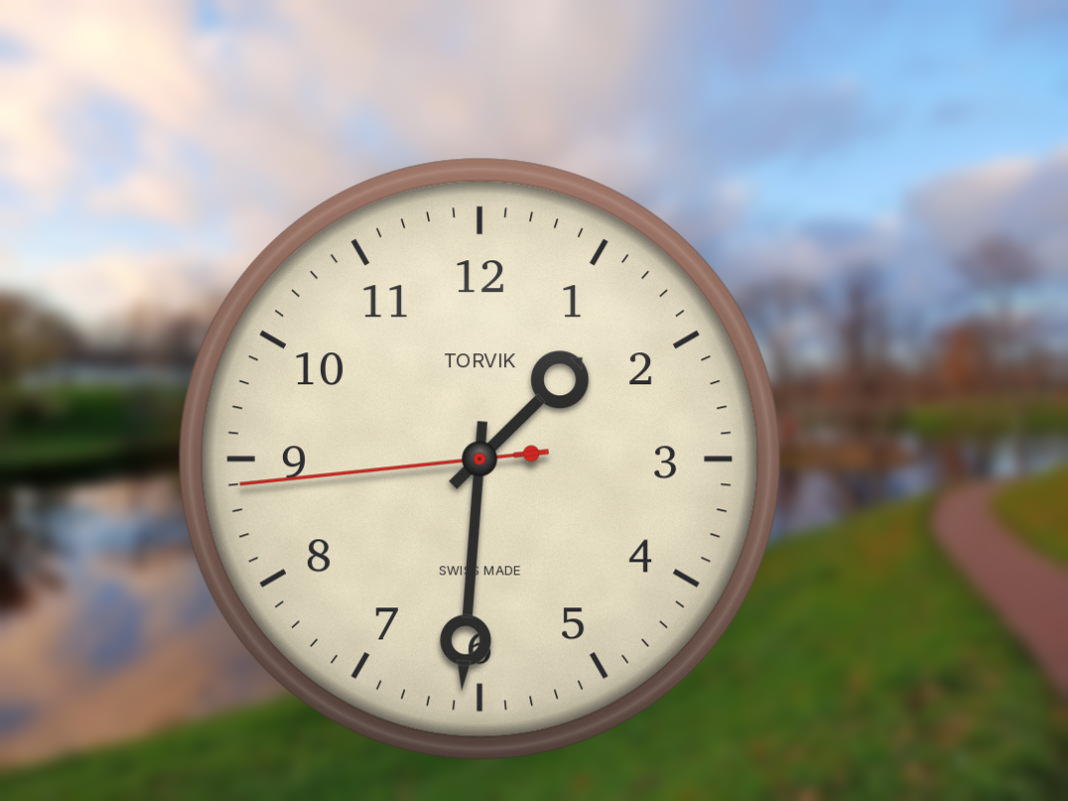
1:30:44
